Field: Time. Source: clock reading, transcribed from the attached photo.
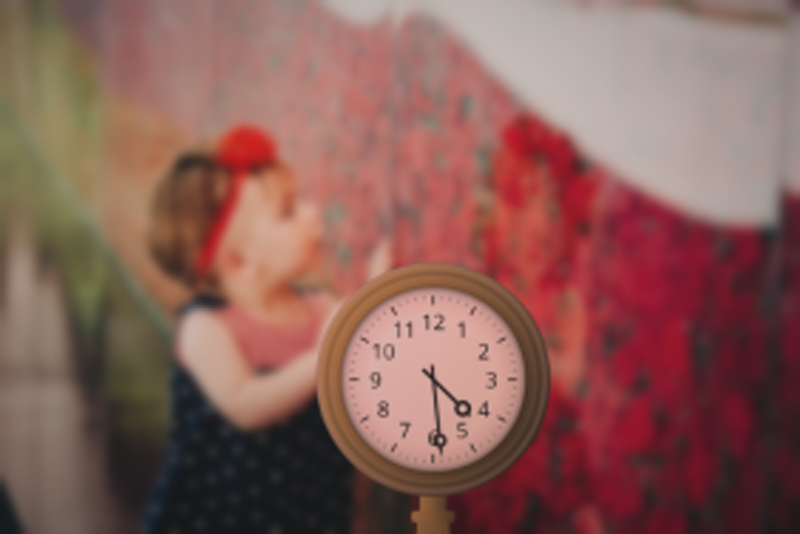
4:29
